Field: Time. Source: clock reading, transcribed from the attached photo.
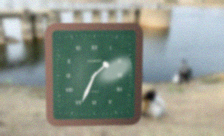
1:34
